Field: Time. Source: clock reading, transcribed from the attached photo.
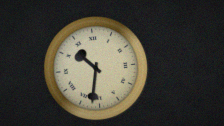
10:32
